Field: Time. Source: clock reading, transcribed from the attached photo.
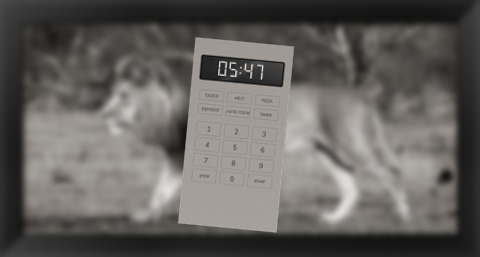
5:47
